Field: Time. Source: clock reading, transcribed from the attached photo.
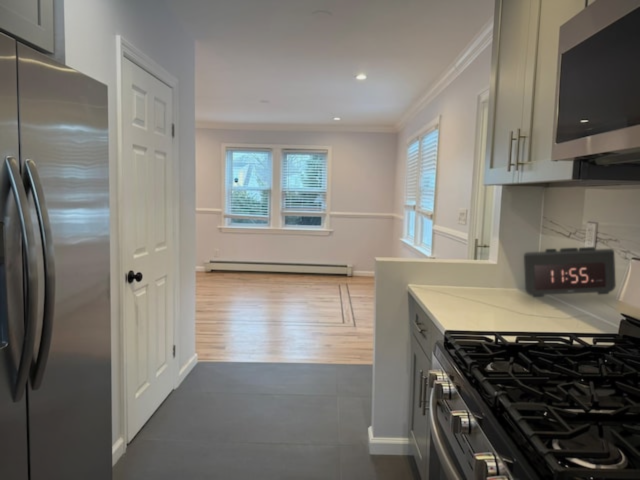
11:55
